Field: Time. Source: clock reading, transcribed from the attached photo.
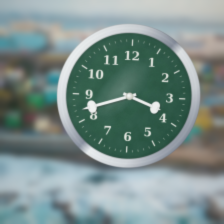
3:42
